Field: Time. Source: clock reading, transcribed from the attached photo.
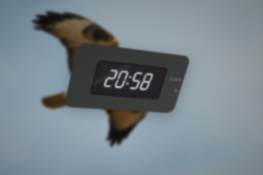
20:58
